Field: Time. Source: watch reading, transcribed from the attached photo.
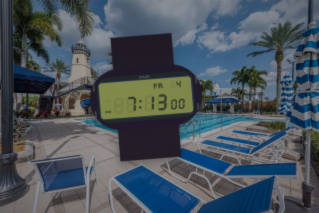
7:13:00
